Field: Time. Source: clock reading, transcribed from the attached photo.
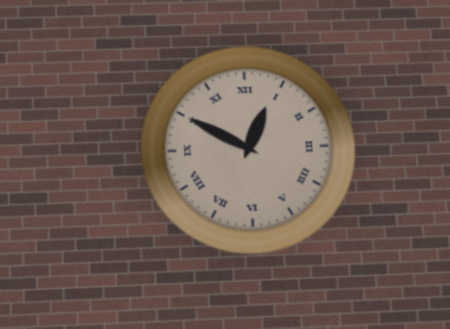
12:50
